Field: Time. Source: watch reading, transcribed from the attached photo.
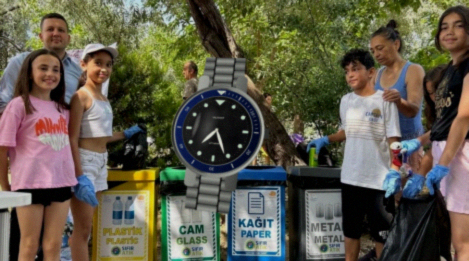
7:26
